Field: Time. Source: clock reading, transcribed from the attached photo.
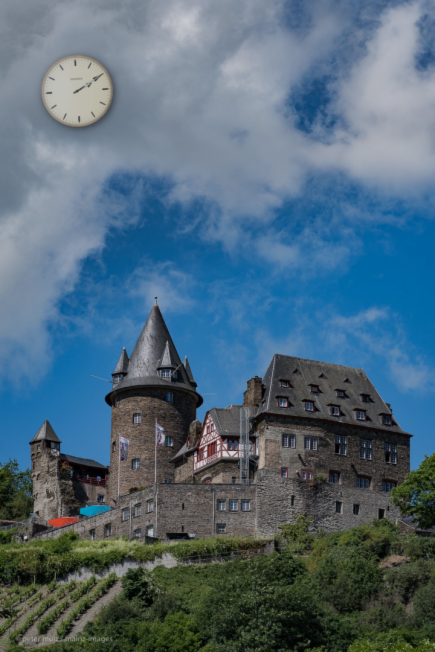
2:10
